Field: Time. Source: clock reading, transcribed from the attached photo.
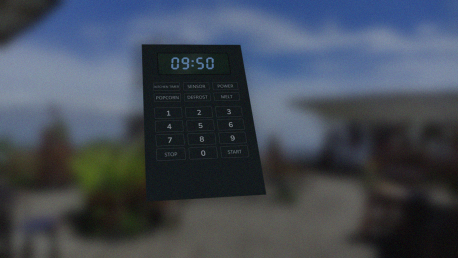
9:50
